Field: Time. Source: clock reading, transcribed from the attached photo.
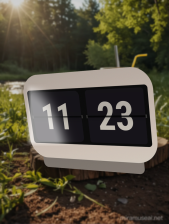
11:23
